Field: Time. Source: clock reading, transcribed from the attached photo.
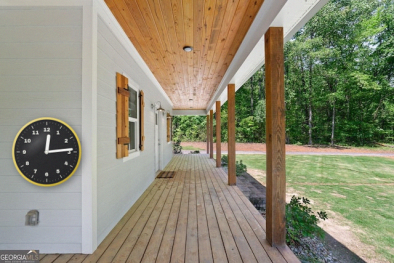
12:14
